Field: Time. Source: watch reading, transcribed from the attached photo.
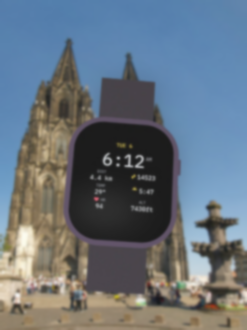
6:12
